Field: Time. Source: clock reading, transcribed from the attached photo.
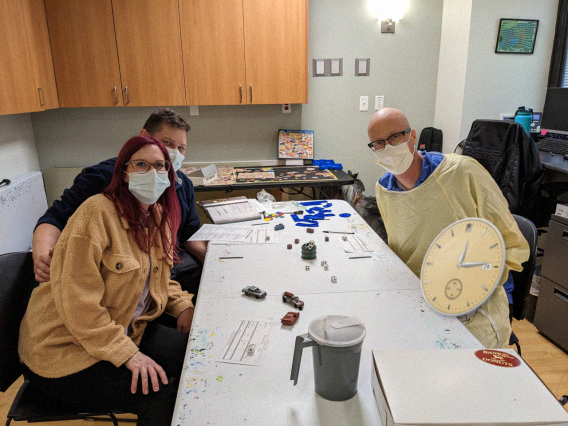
12:14
